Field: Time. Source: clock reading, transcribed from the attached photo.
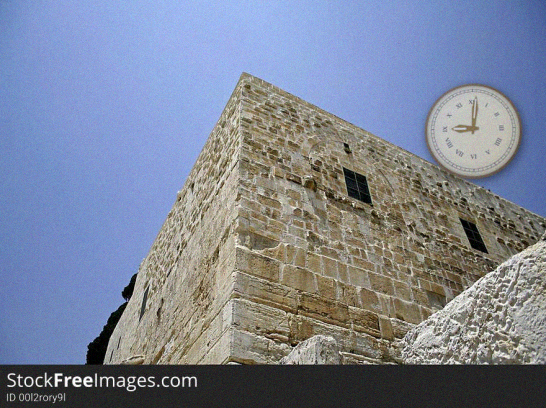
9:01
